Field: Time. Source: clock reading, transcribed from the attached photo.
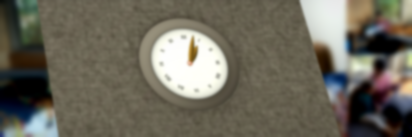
1:03
